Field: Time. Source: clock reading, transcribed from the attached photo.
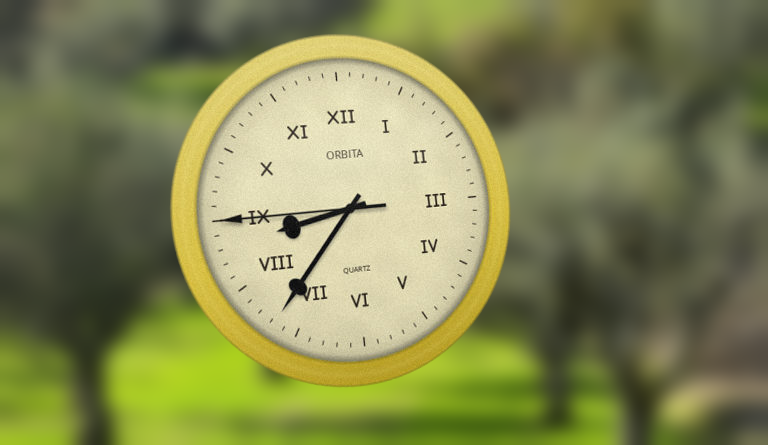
8:36:45
